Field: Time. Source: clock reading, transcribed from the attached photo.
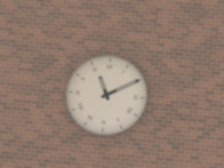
11:10
